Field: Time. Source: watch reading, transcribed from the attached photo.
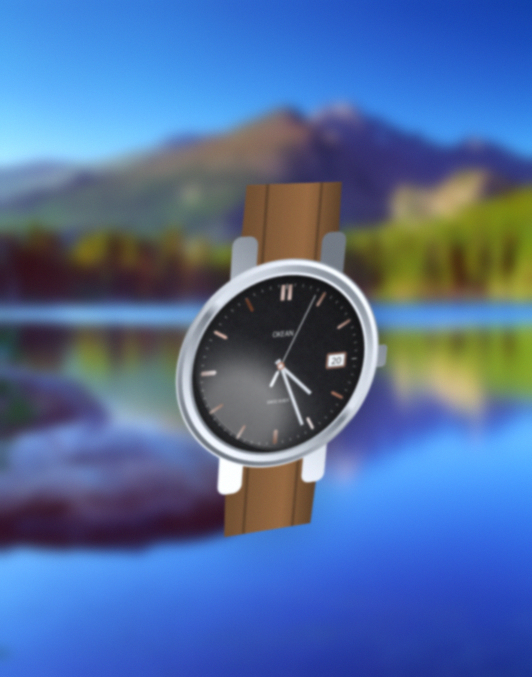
4:26:04
